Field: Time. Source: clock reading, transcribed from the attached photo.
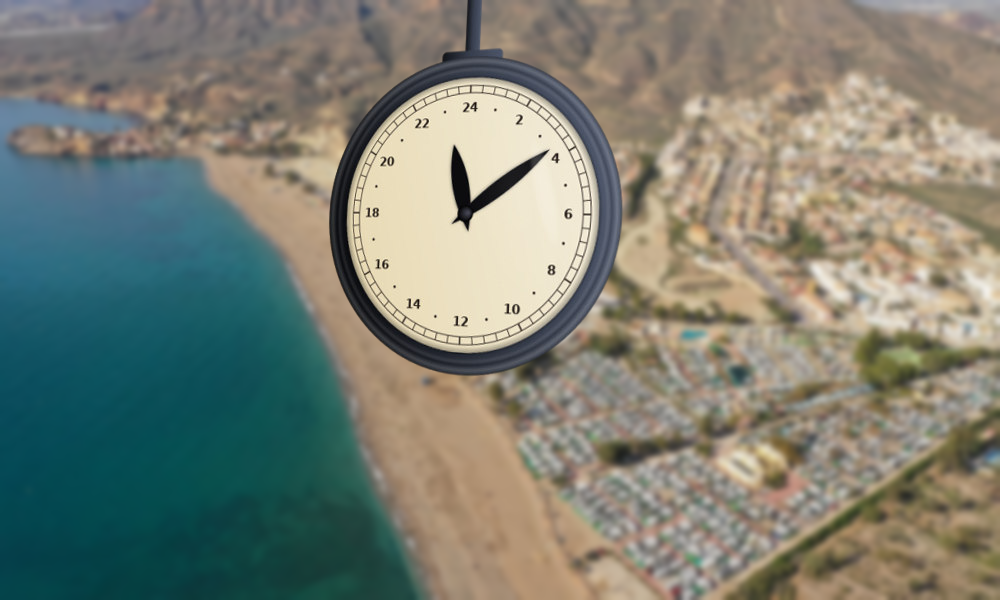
23:09
